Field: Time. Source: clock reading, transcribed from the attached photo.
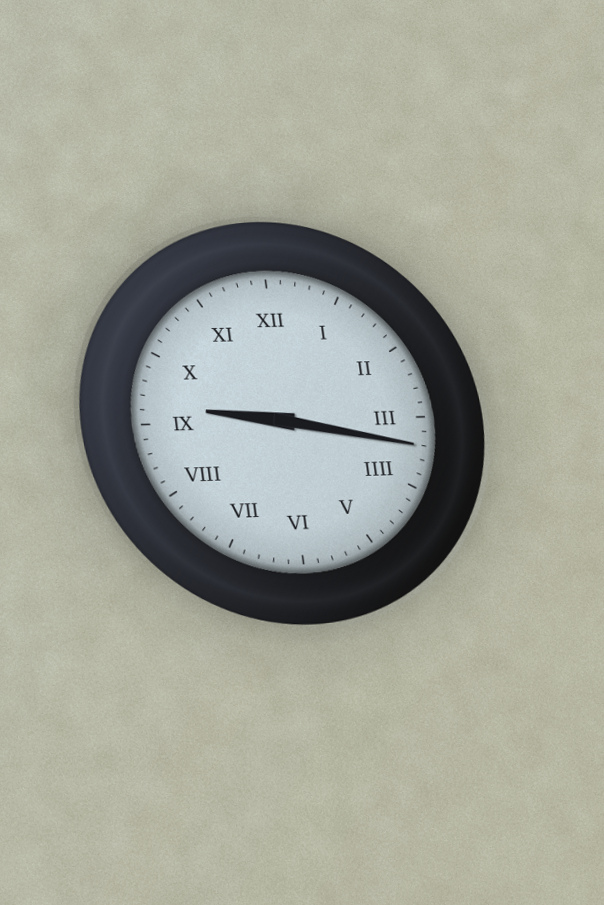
9:17
